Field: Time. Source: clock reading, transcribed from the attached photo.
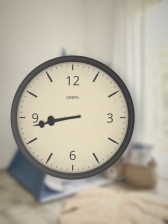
8:43
